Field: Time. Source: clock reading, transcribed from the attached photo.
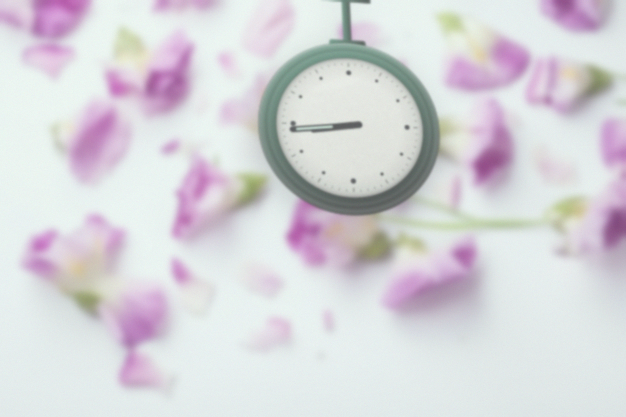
8:44
